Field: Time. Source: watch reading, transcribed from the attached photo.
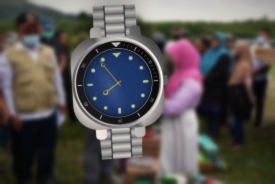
7:54
